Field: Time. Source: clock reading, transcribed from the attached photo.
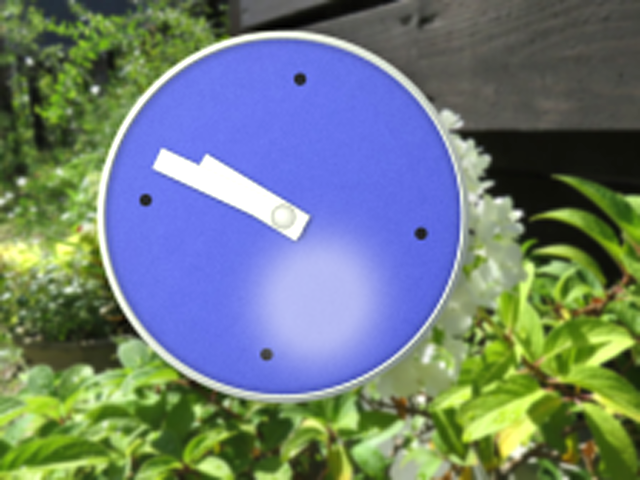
9:48
